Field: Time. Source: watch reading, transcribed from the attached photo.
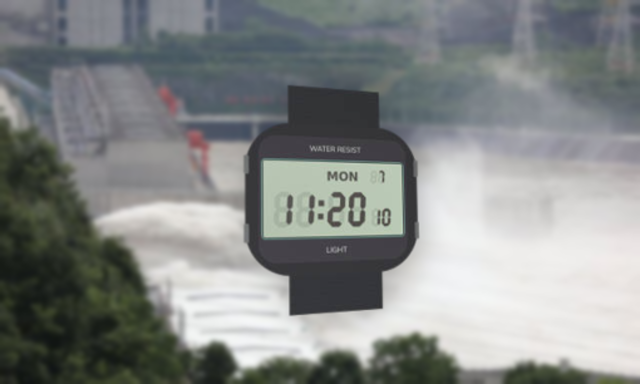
11:20:10
